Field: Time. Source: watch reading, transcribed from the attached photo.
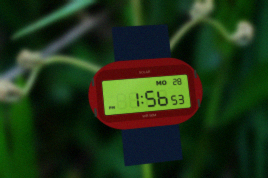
1:56:53
